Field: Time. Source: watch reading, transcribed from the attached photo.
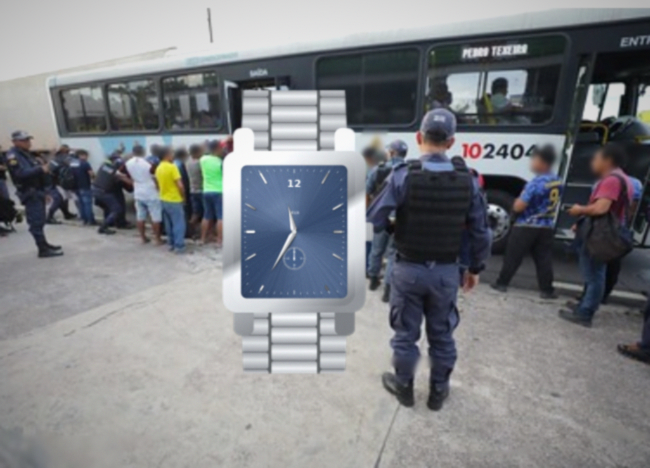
11:35
